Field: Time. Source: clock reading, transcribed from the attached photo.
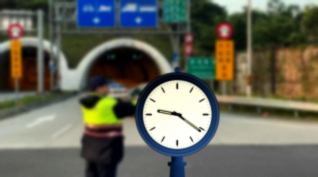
9:21
